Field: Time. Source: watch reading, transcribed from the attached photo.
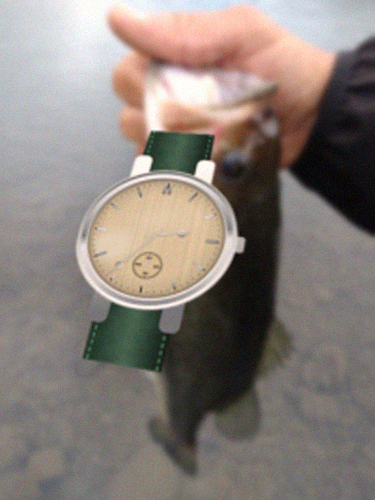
2:36
